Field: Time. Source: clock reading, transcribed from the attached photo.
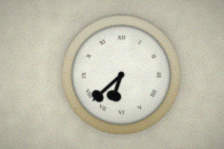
6:38
